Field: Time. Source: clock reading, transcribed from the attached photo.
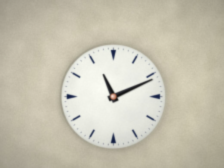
11:11
